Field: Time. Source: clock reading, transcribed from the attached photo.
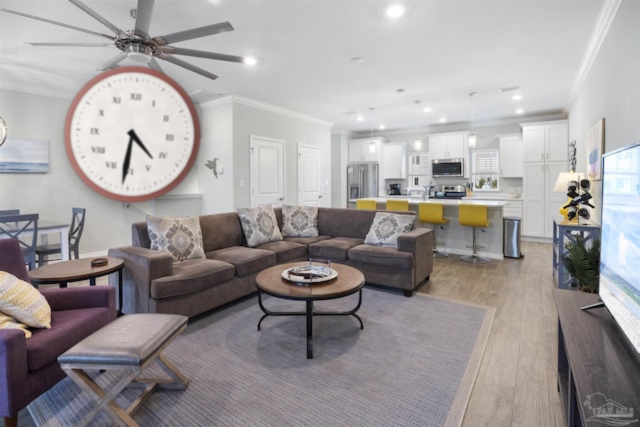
4:31
